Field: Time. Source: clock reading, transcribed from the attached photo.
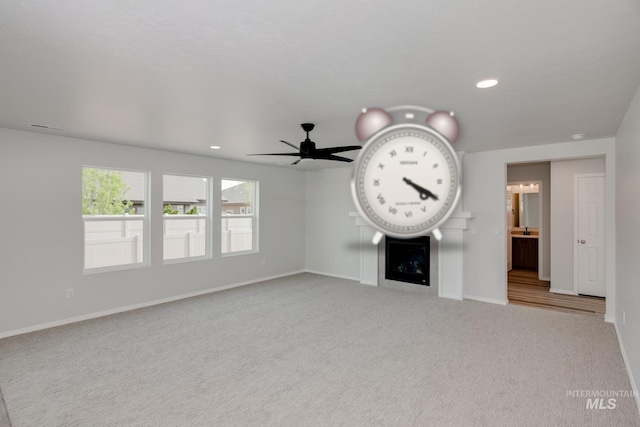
4:20
